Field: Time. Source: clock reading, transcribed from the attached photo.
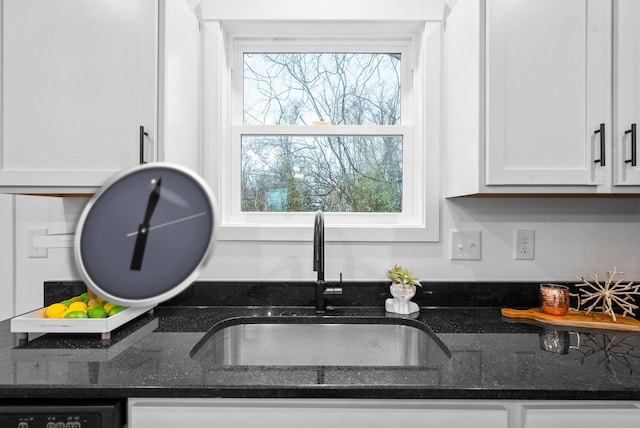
6:01:12
